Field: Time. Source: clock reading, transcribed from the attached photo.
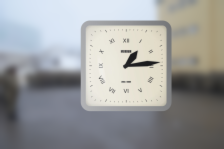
1:14
